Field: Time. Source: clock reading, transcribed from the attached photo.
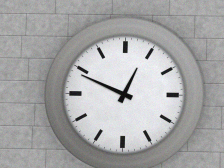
12:49
